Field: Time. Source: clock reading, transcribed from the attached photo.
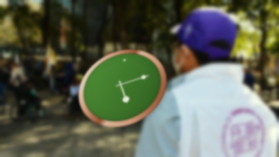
5:12
